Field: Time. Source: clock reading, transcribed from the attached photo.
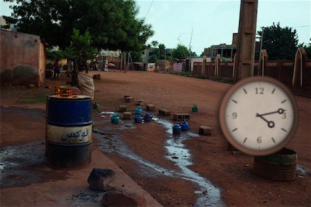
4:13
